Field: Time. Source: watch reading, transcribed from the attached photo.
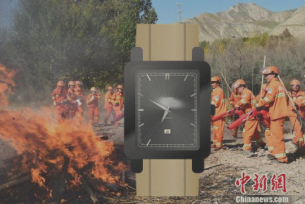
6:50
